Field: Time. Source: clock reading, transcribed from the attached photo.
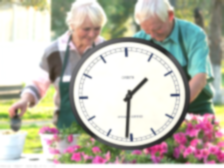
1:31
